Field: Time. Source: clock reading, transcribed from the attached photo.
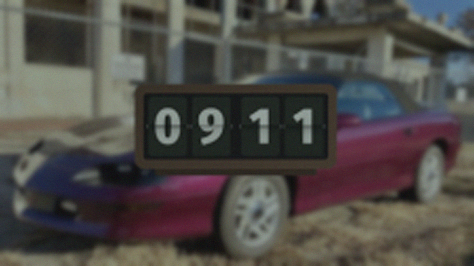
9:11
